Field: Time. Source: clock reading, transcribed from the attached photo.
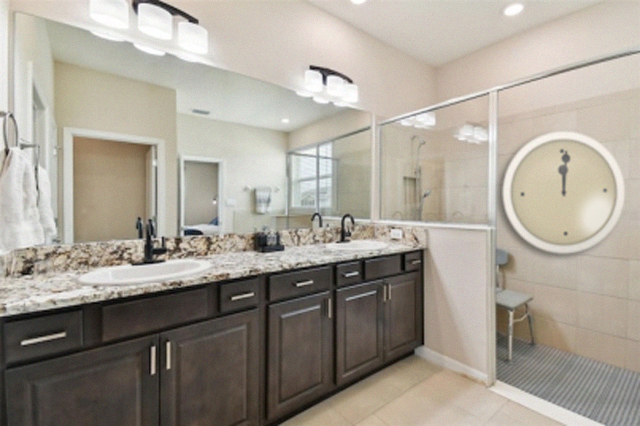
12:01
